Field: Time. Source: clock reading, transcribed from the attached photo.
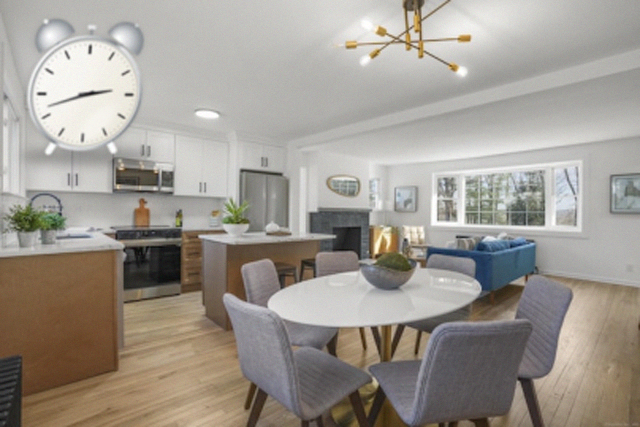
2:42
